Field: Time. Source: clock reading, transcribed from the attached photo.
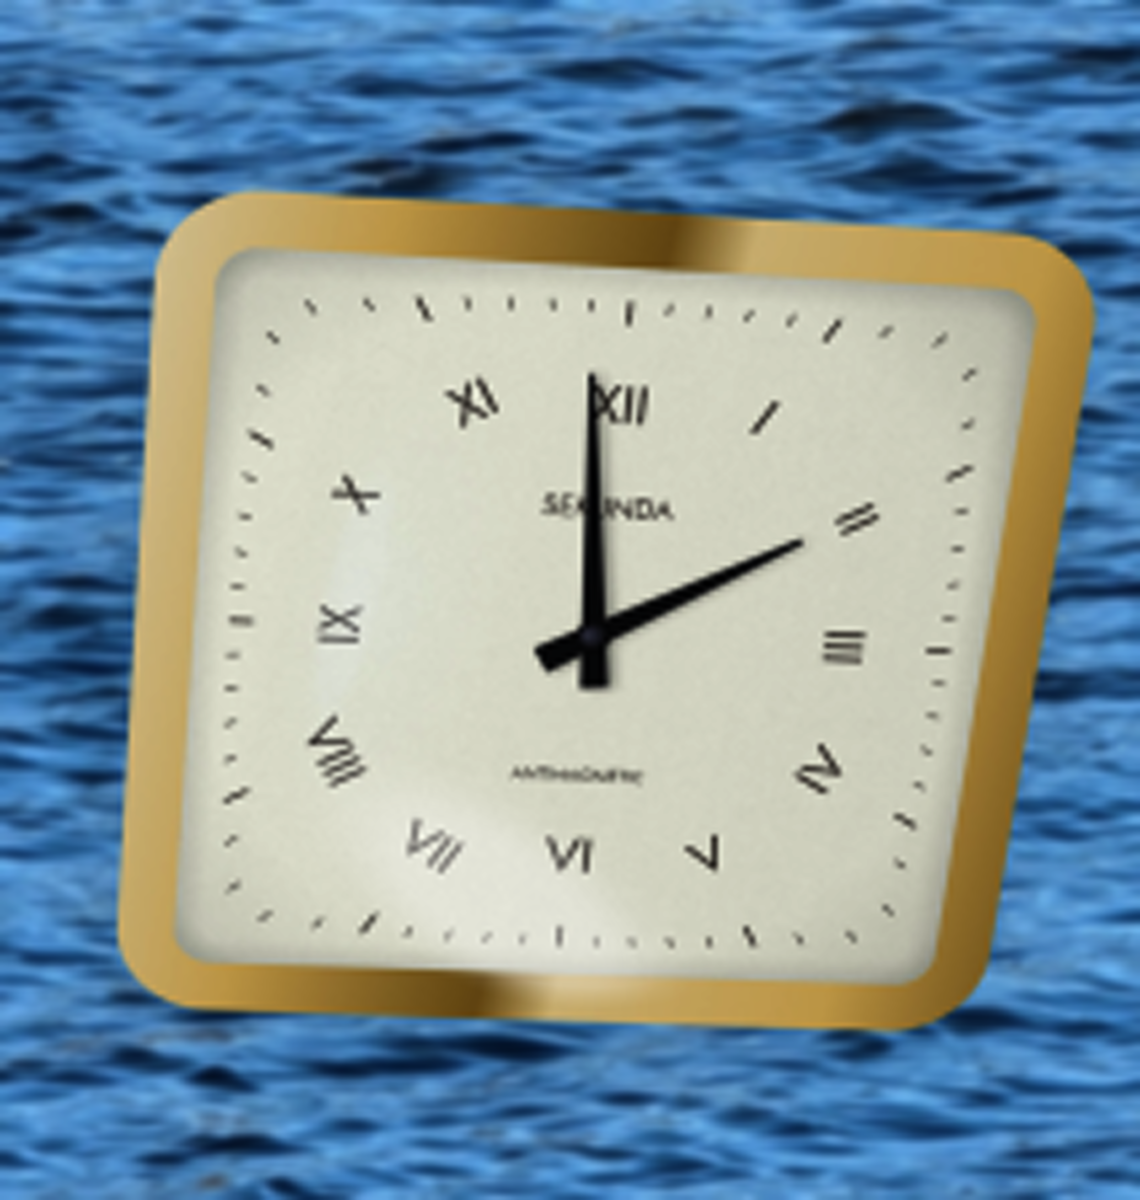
1:59
